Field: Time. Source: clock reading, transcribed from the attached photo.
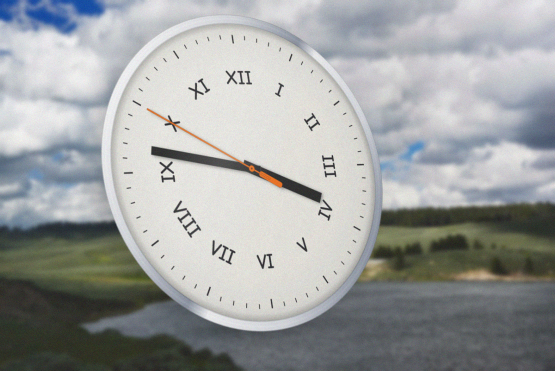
3:46:50
